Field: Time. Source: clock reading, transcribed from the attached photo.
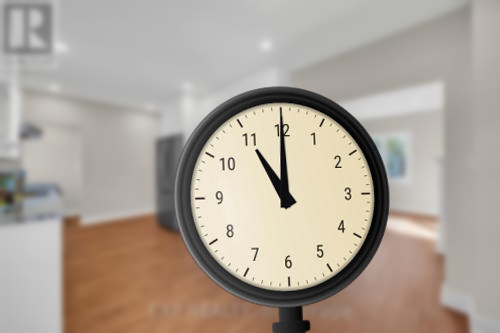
11:00
